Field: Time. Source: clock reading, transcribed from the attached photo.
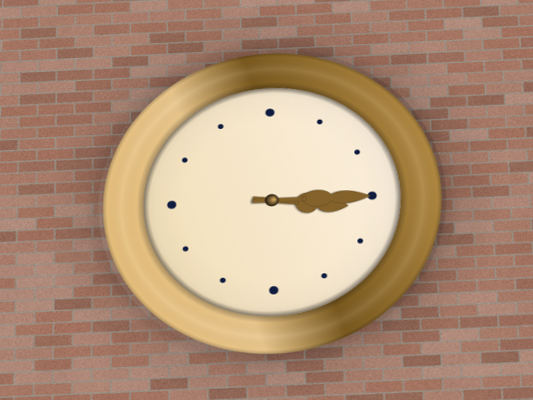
3:15
